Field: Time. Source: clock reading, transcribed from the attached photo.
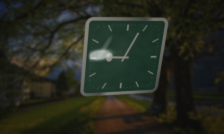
9:04
